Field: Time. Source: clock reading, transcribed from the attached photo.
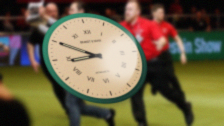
8:50
